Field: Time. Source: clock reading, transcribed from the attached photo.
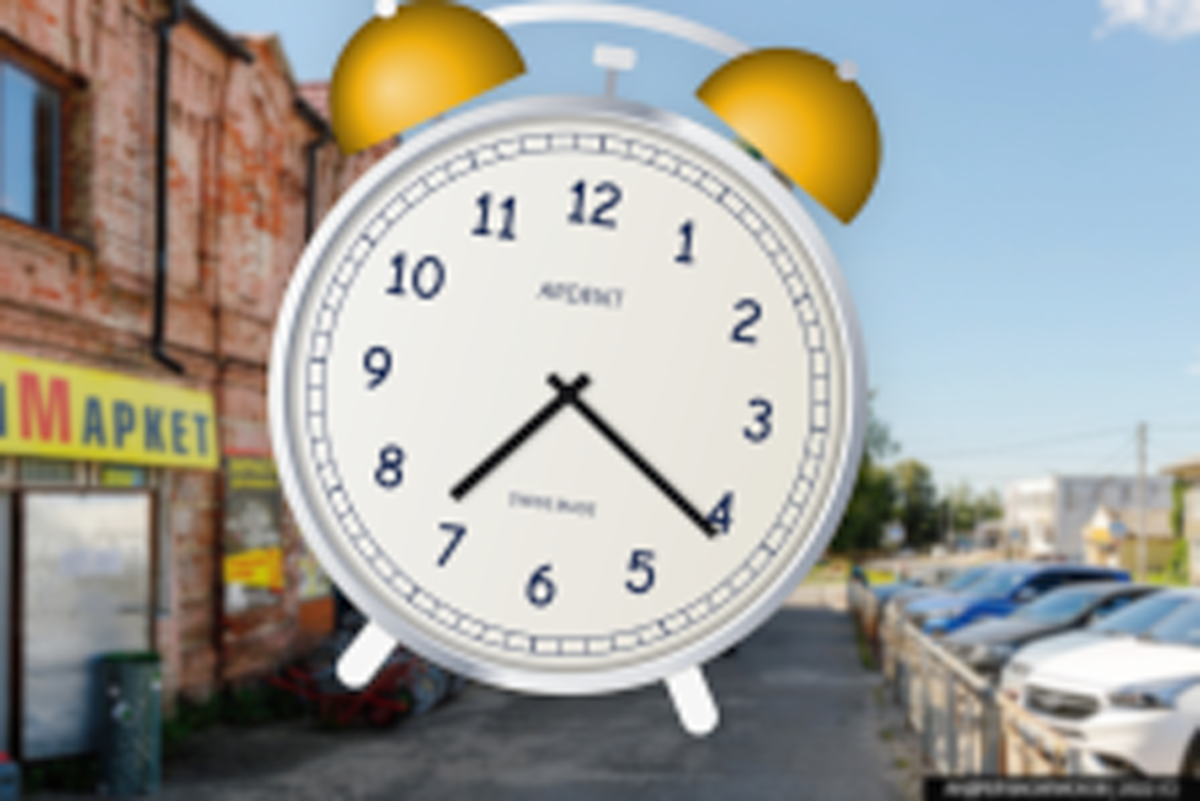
7:21
